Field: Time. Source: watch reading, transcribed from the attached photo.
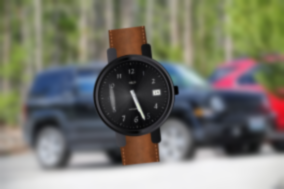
5:27
